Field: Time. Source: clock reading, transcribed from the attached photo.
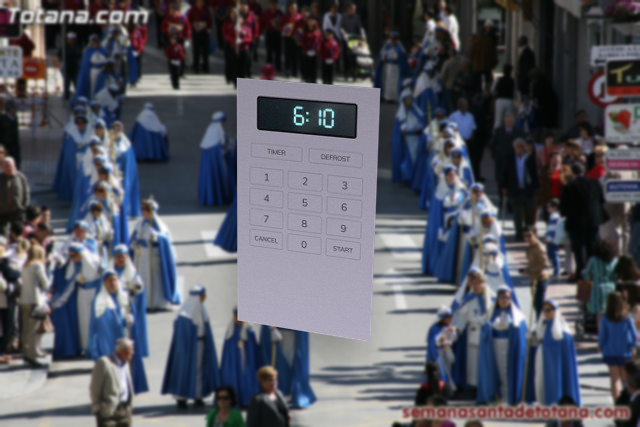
6:10
